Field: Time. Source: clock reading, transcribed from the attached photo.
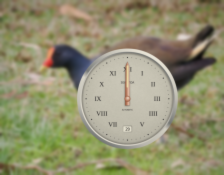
12:00
